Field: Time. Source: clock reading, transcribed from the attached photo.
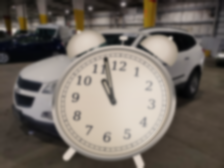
10:57
